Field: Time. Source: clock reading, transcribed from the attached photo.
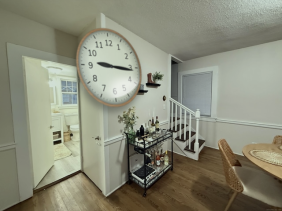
9:16
